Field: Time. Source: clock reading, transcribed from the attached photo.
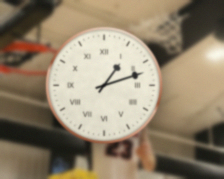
1:12
